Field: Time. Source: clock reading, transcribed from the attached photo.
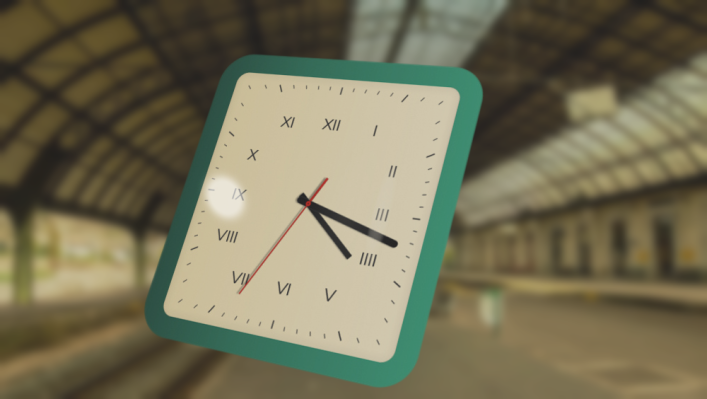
4:17:34
